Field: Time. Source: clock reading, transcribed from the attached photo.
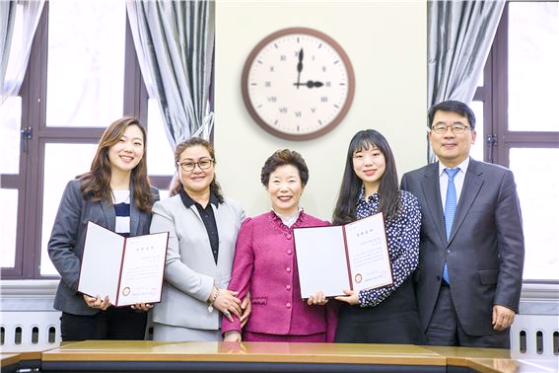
3:01
